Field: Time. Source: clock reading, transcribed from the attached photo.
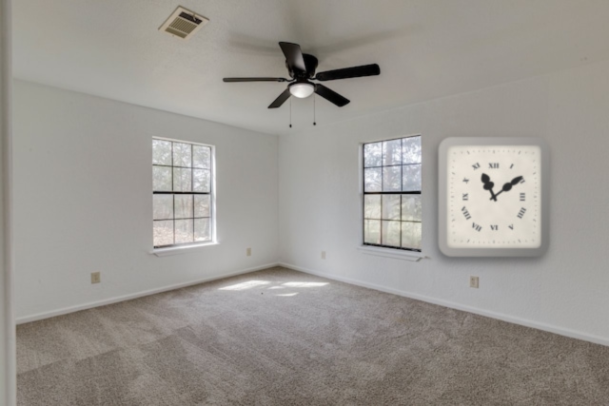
11:09
